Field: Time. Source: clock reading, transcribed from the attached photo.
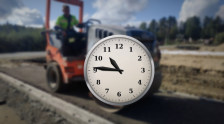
10:46
